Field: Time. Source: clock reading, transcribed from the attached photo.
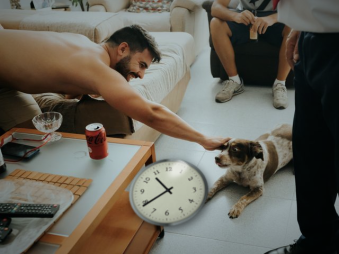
10:39
